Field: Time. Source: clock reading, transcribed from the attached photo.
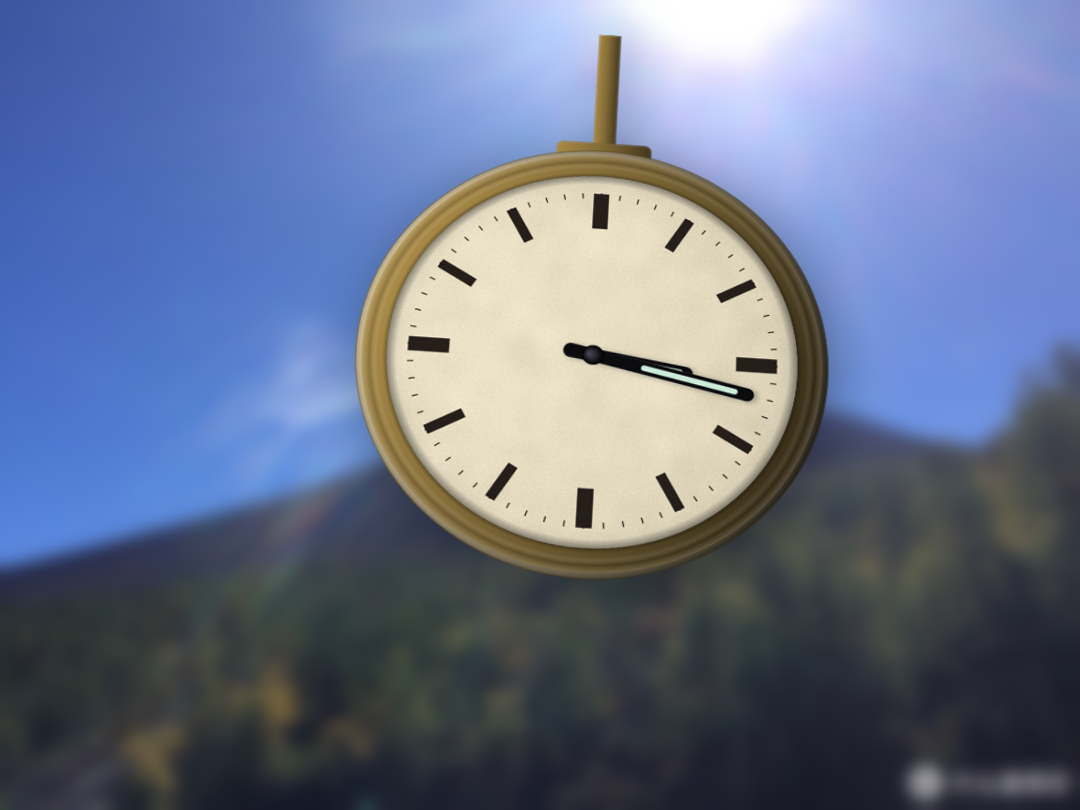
3:17
